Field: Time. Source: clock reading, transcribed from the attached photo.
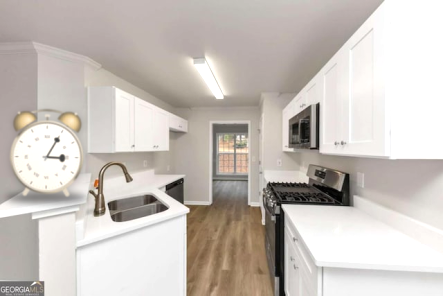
3:05
